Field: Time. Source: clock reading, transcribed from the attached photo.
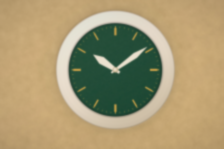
10:09
